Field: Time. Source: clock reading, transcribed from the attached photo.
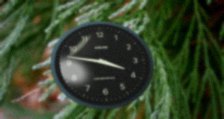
3:47
